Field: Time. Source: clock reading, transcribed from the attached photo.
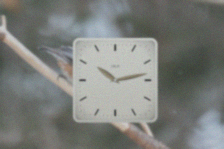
10:13
